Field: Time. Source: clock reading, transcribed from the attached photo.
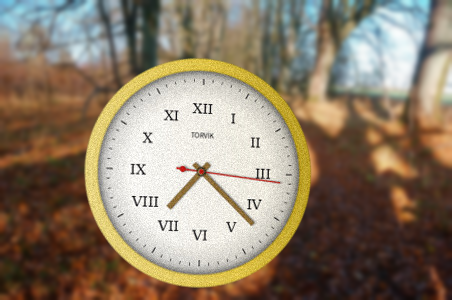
7:22:16
